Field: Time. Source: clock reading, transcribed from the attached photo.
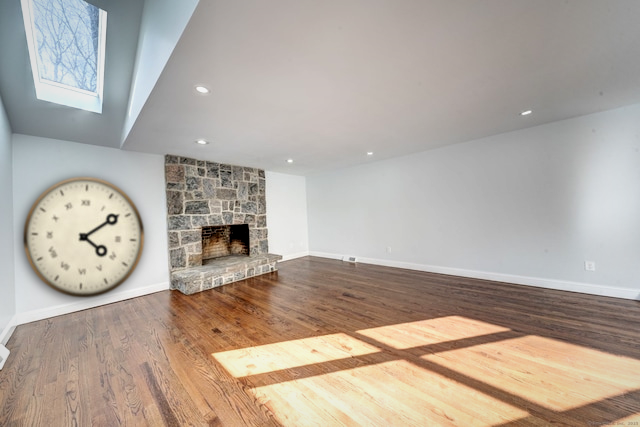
4:09
